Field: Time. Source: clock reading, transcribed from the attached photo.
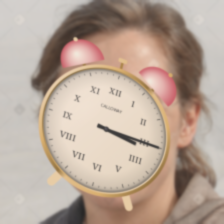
3:15
